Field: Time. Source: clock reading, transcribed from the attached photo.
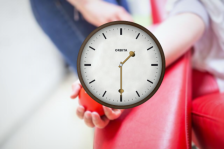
1:30
